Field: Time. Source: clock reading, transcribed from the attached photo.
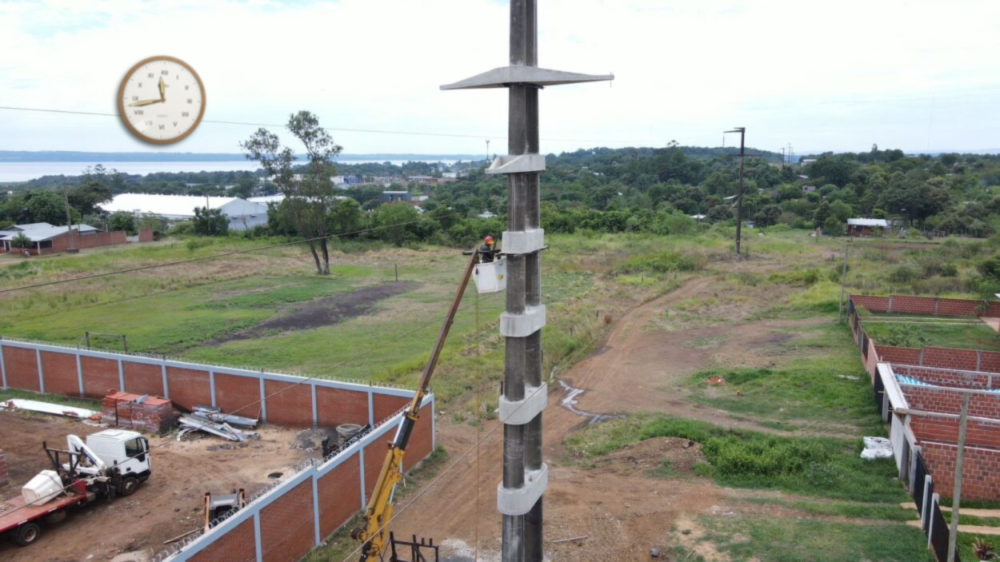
11:43
